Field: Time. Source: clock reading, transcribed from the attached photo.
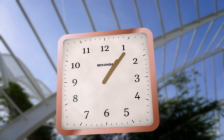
1:06
